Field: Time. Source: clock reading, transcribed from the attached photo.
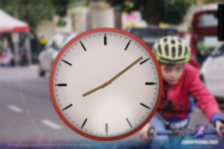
8:09
